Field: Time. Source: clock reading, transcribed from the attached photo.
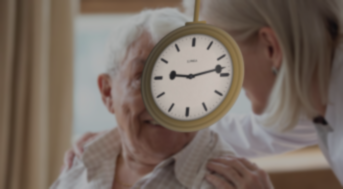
9:13
